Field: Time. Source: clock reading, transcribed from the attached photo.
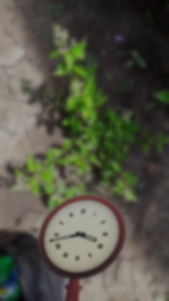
3:43
